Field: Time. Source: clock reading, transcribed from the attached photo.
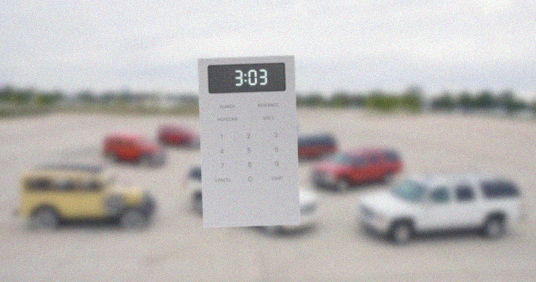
3:03
